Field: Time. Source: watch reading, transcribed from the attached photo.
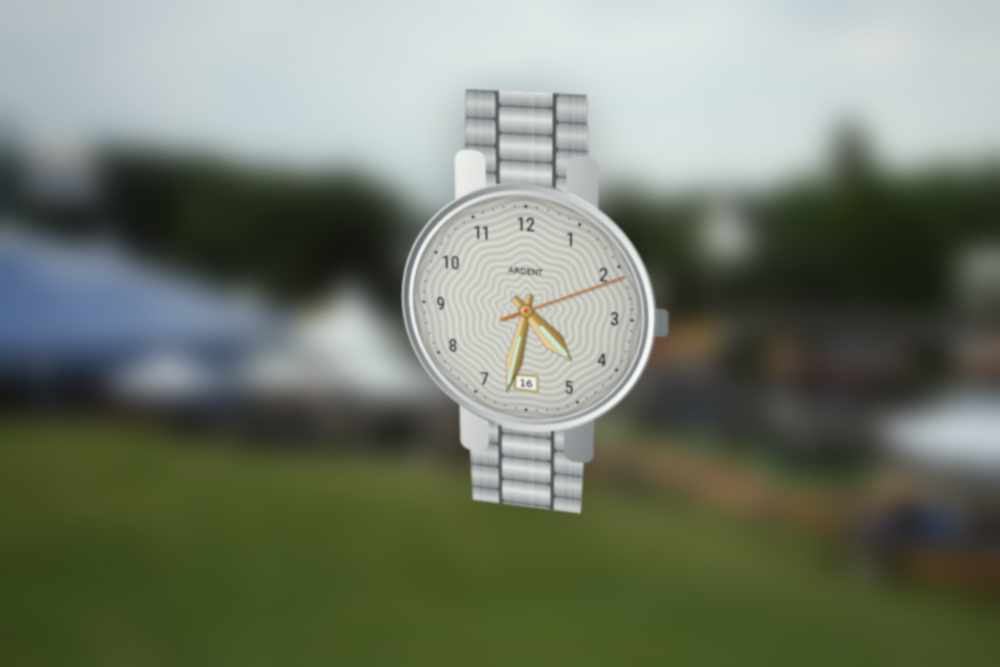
4:32:11
